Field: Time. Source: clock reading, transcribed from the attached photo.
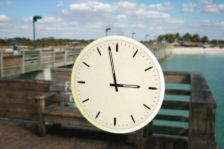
2:58
